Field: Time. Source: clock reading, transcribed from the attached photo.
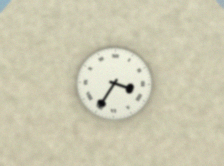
3:35
